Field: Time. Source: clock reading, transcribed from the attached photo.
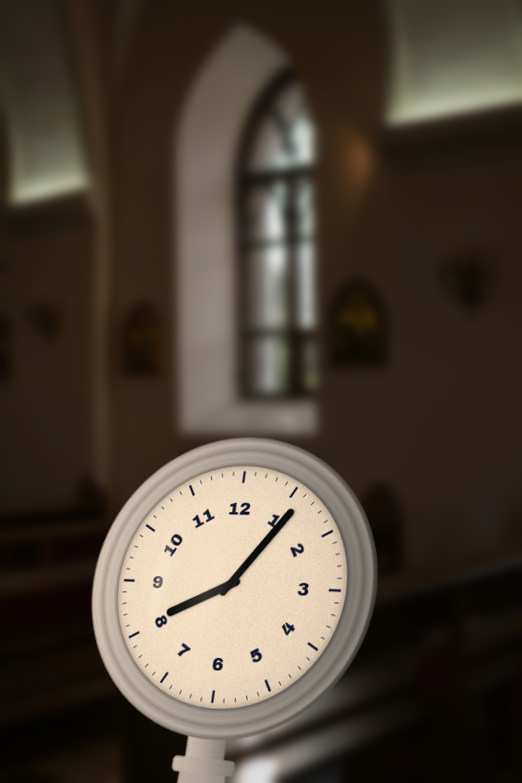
8:06
